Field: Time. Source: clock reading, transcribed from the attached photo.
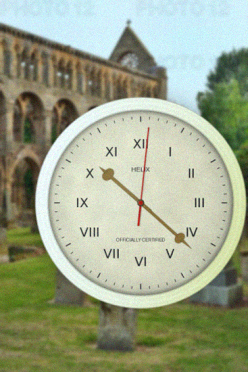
10:22:01
